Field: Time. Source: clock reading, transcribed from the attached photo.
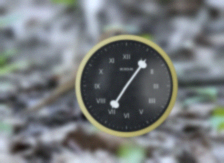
7:06
